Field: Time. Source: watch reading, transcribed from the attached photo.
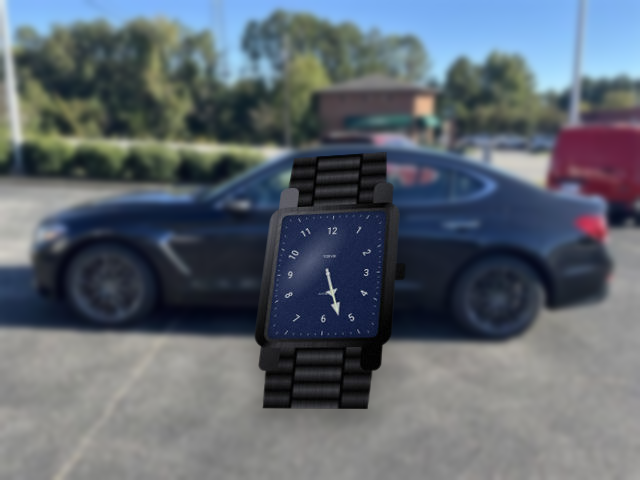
5:27
